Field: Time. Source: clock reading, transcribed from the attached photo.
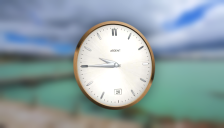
9:45
